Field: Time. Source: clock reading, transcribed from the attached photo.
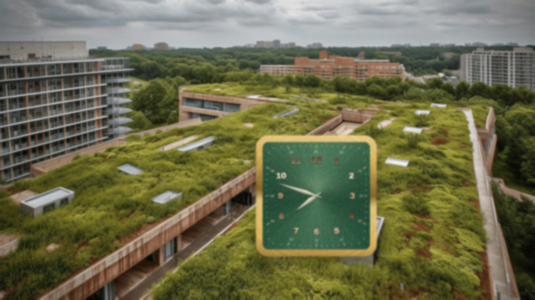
7:48
